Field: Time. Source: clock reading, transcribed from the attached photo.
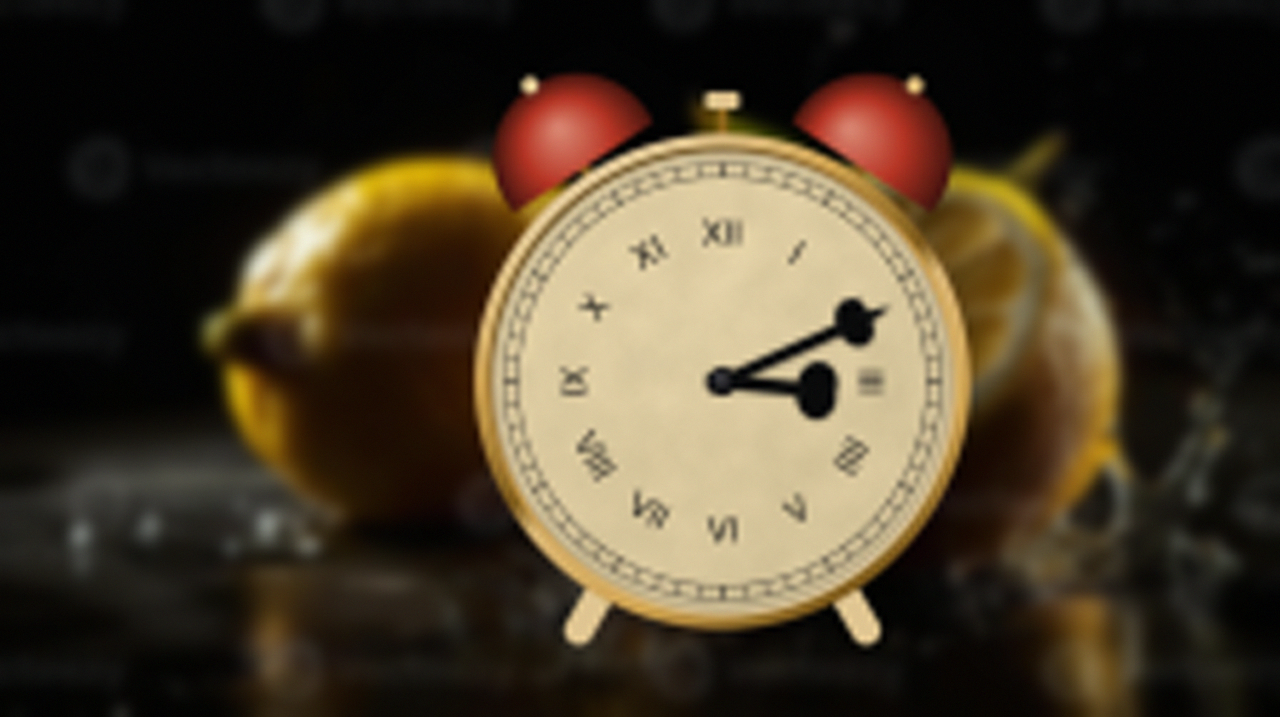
3:11
